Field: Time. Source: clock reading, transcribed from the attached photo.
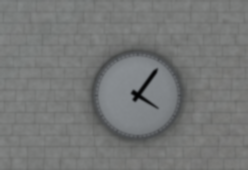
4:06
